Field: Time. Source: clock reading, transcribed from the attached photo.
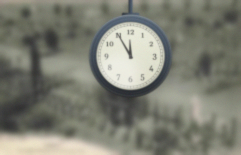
11:55
